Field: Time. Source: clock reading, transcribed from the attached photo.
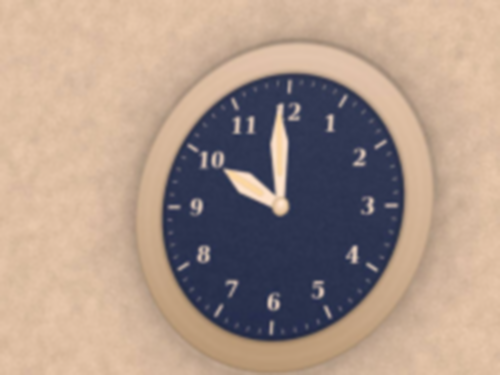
9:59
